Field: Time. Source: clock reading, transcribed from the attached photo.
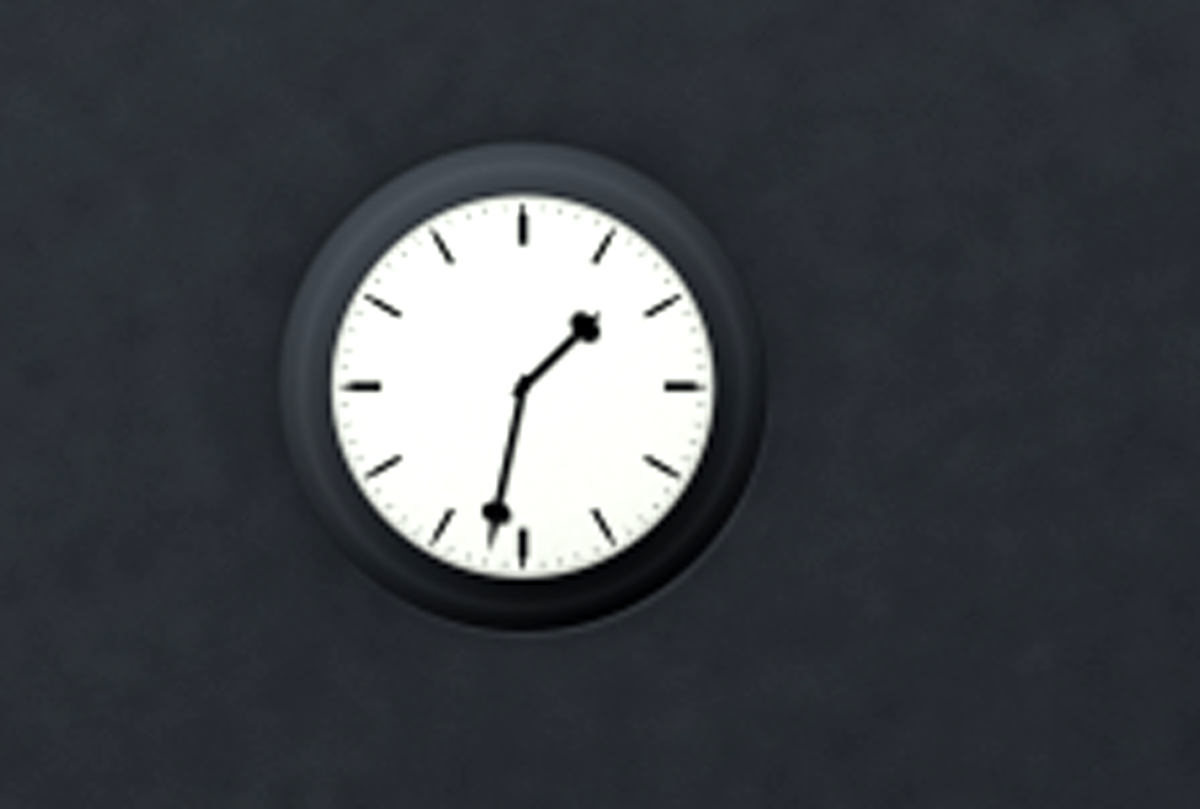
1:32
